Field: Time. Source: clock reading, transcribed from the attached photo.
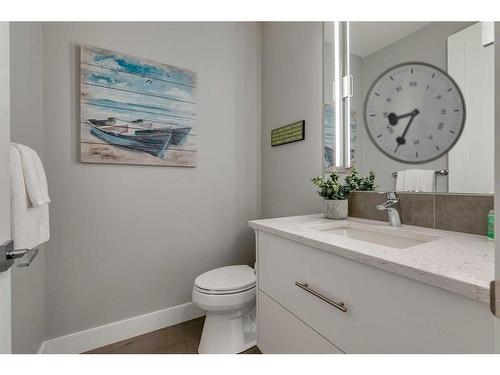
8:35
